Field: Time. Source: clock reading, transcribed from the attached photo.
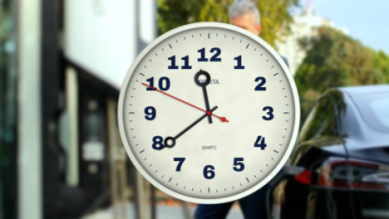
11:38:49
